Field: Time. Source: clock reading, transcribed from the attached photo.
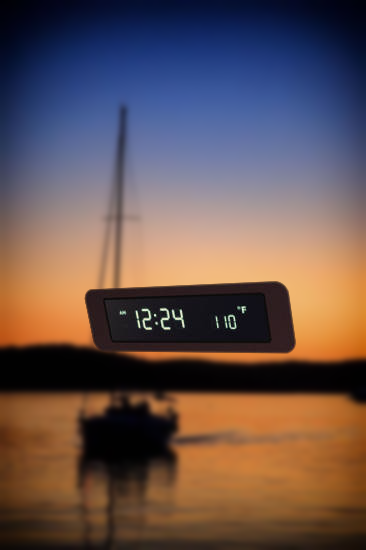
12:24
